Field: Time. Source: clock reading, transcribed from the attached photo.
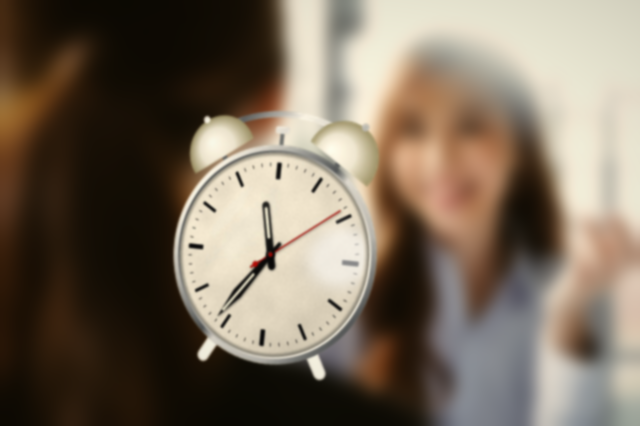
11:36:09
